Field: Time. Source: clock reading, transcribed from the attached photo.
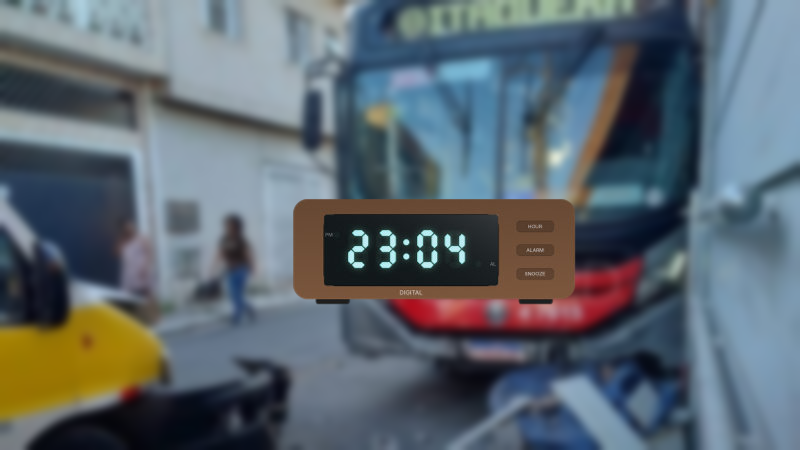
23:04
